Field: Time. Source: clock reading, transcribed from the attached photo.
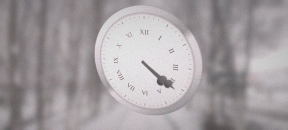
4:21
